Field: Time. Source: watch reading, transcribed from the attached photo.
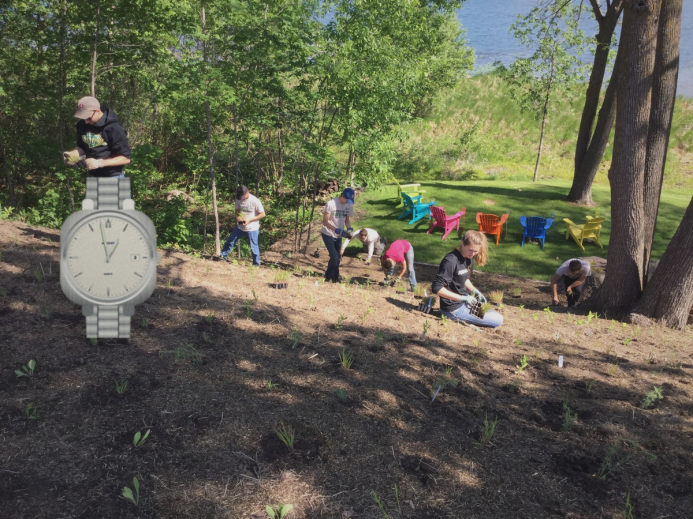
12:58
